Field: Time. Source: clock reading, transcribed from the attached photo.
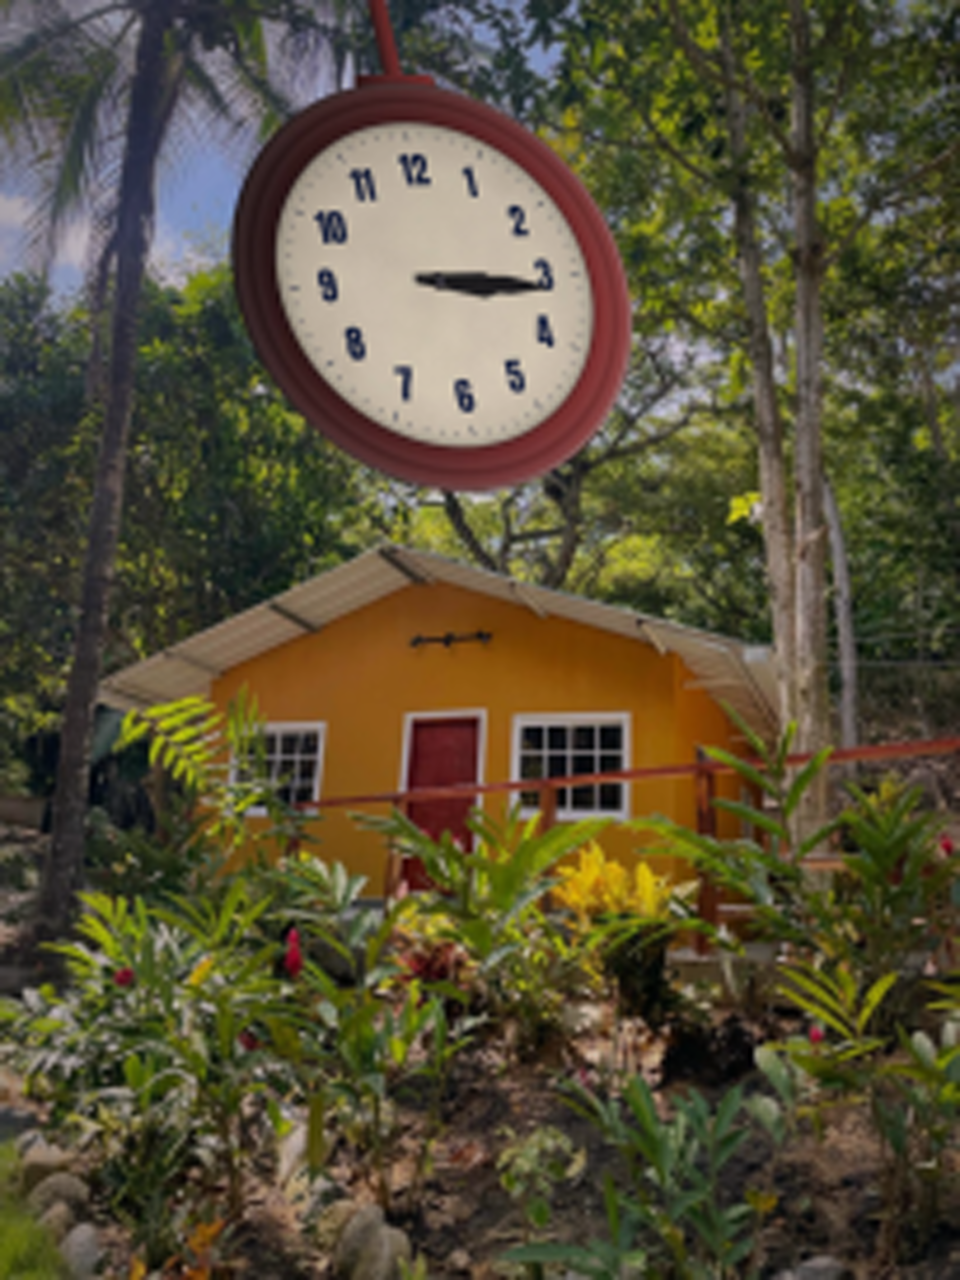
3:16
